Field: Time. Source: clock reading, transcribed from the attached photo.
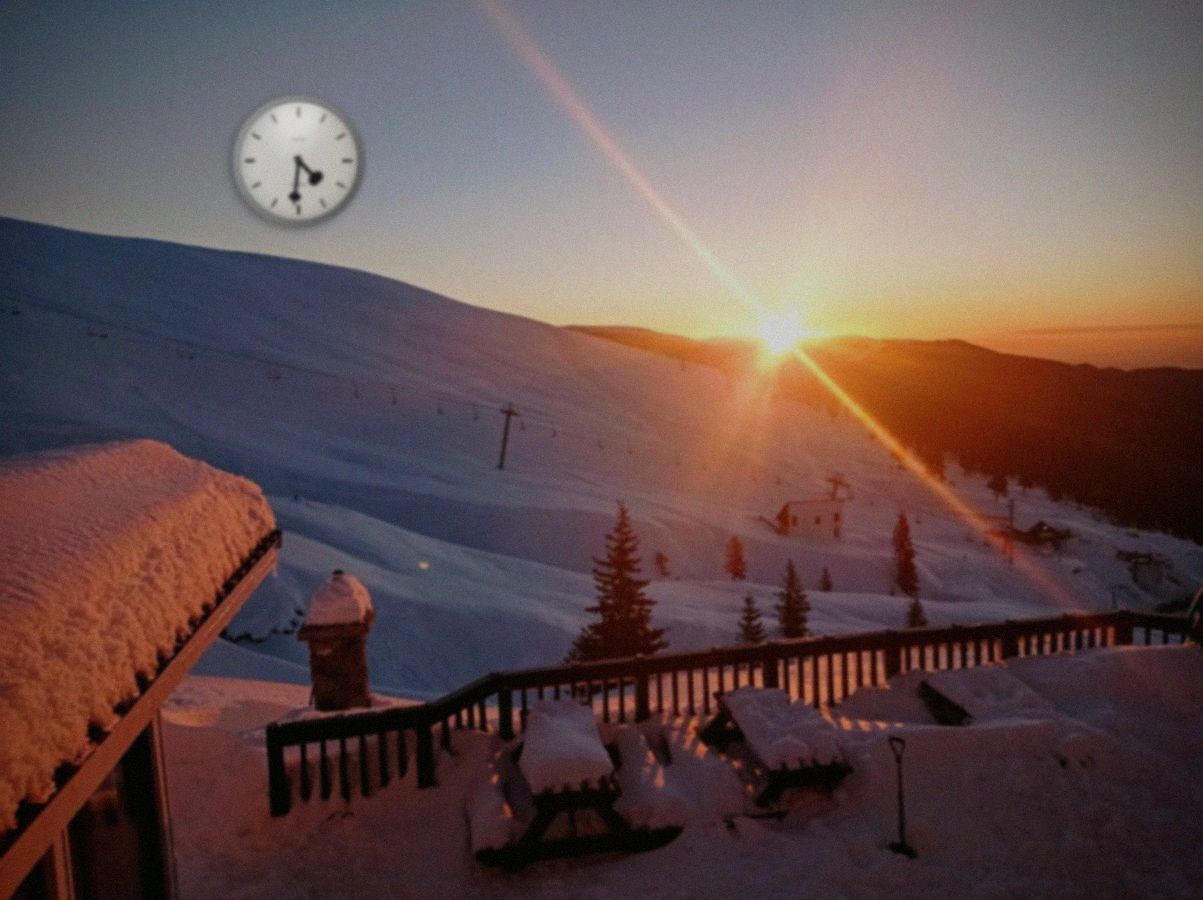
4:31
